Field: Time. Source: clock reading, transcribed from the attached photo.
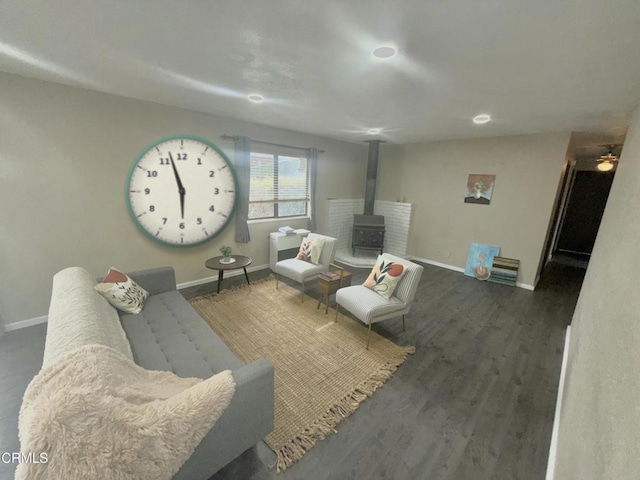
5:57
